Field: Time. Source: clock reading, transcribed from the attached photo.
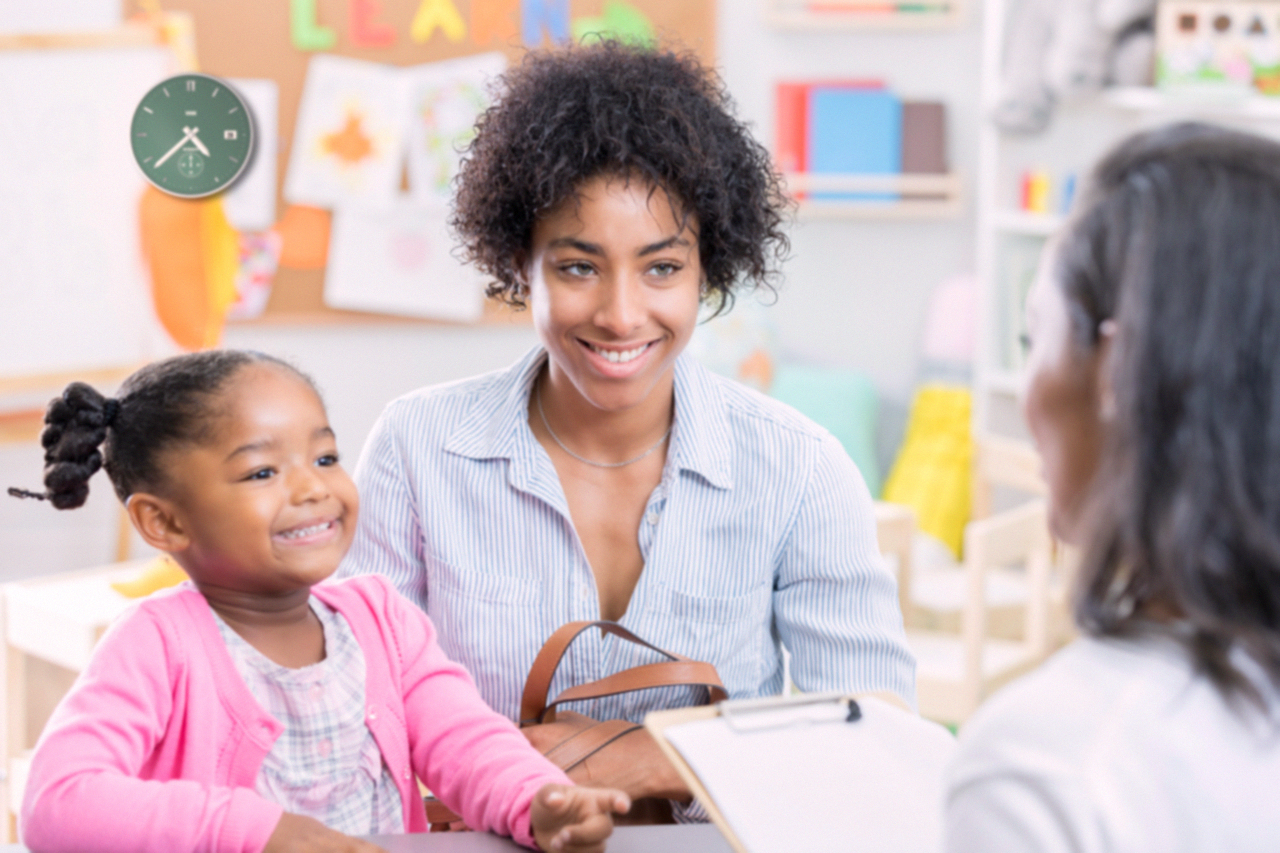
4:38
